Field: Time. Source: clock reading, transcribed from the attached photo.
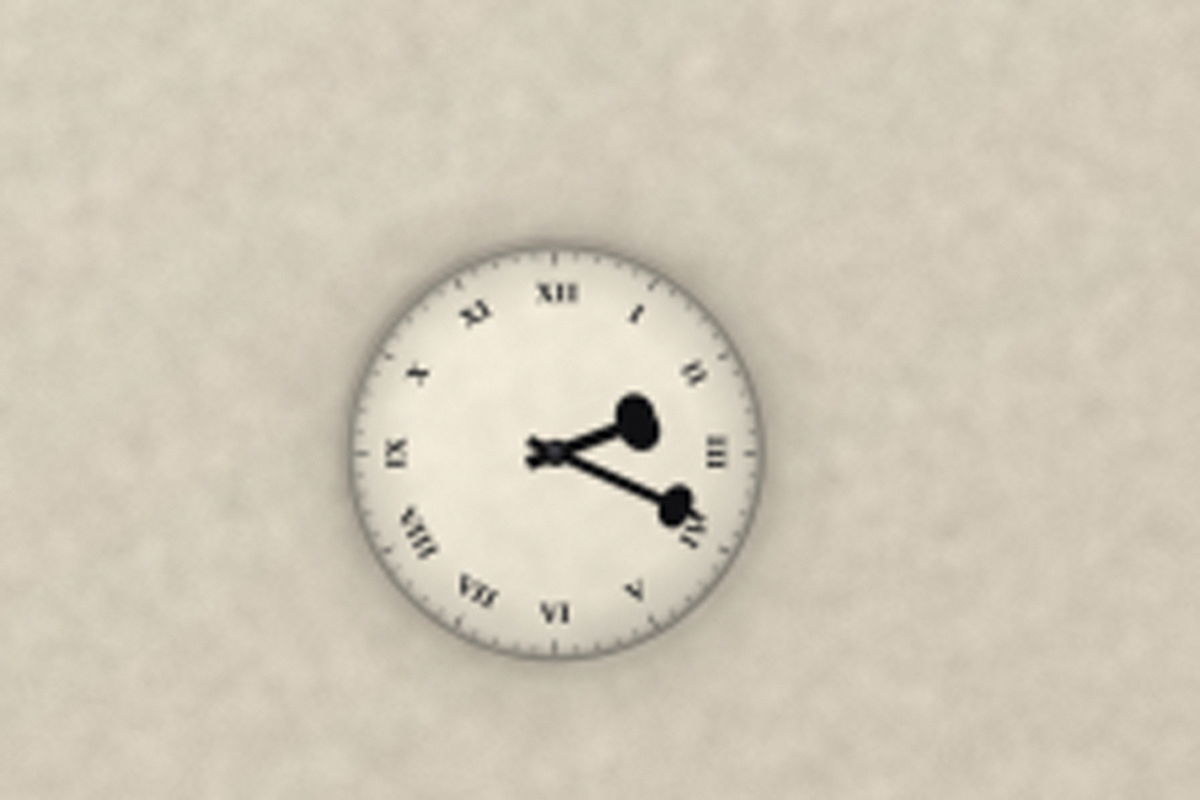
2:19
